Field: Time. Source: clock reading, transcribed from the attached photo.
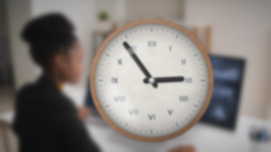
2:54
